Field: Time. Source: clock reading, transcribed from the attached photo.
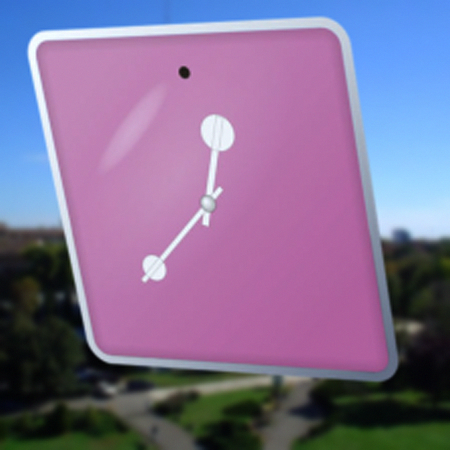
12:38
